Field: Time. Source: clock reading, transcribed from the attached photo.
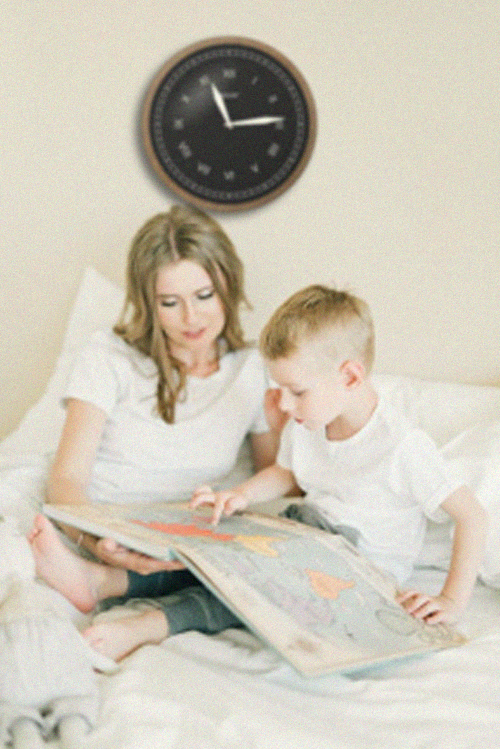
11:14
